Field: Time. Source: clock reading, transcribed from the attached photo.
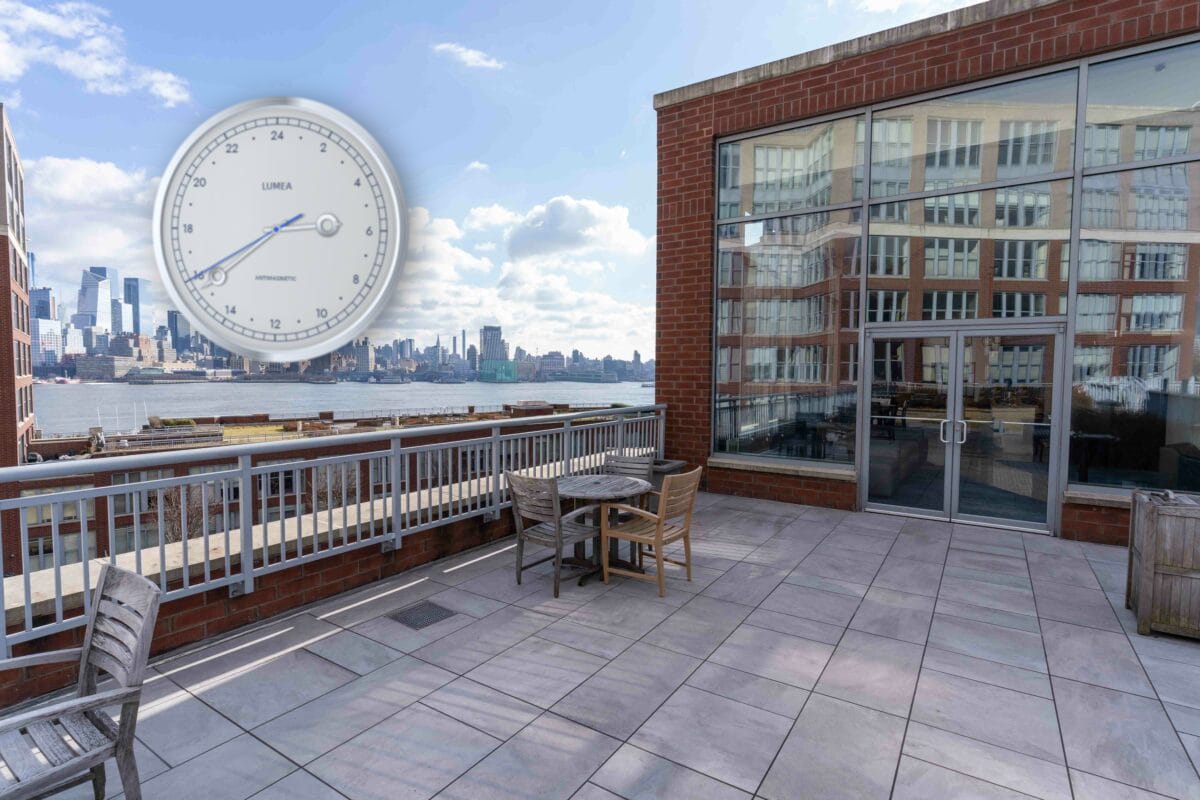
5:38:40
